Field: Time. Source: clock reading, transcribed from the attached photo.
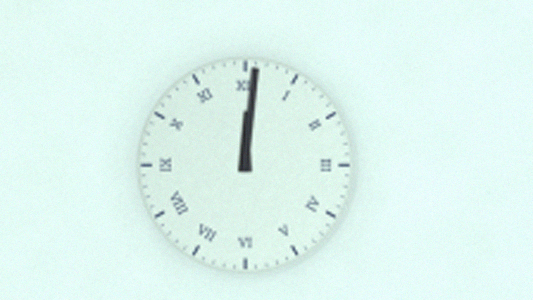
12:01
